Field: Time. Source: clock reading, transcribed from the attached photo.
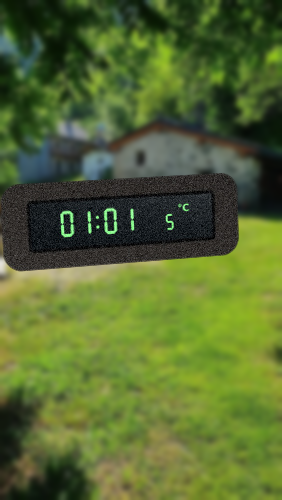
1:01
